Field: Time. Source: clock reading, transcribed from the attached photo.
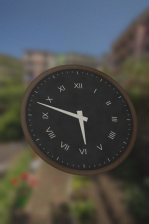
5:48
